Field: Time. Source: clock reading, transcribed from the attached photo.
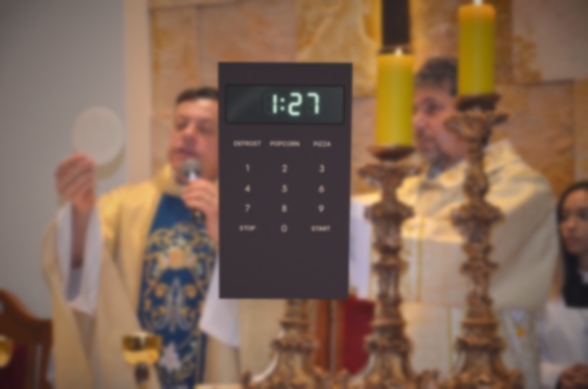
1:27
